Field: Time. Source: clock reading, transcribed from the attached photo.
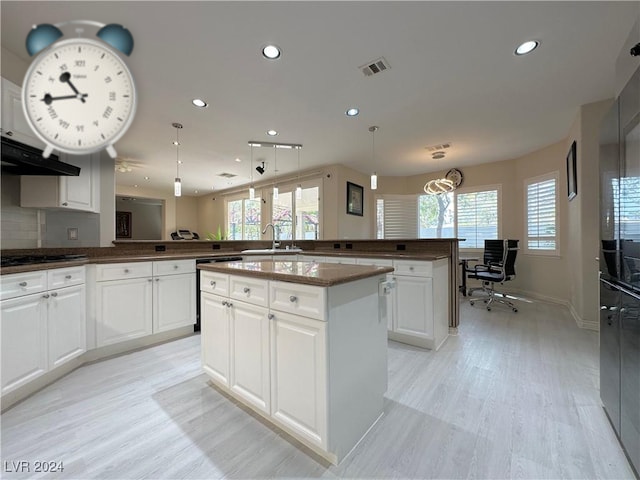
10:44
